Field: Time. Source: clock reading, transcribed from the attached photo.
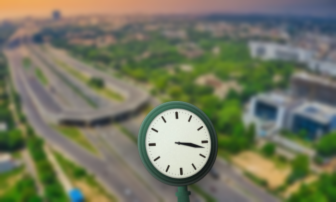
3:17
